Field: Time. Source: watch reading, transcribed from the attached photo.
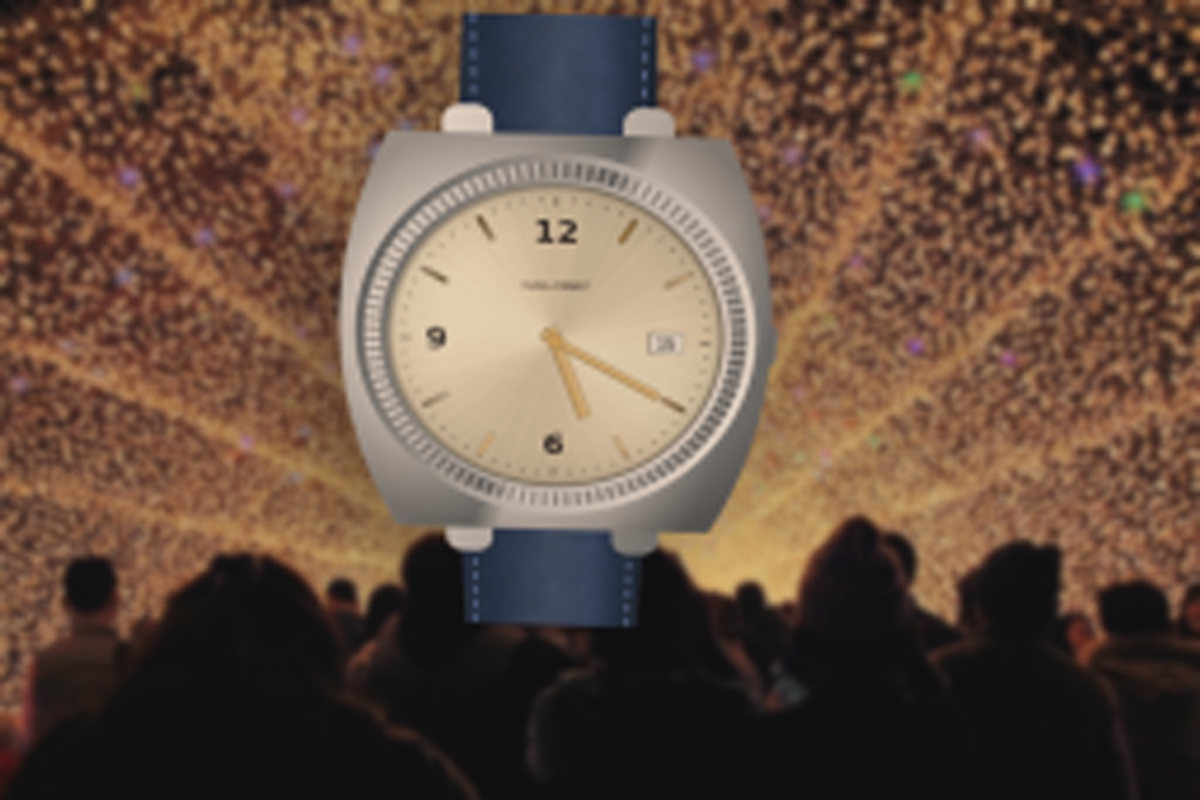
5:20
